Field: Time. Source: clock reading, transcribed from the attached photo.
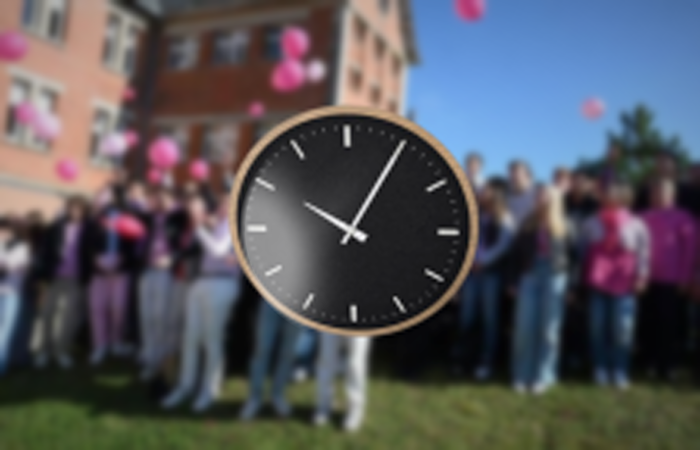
10:05
